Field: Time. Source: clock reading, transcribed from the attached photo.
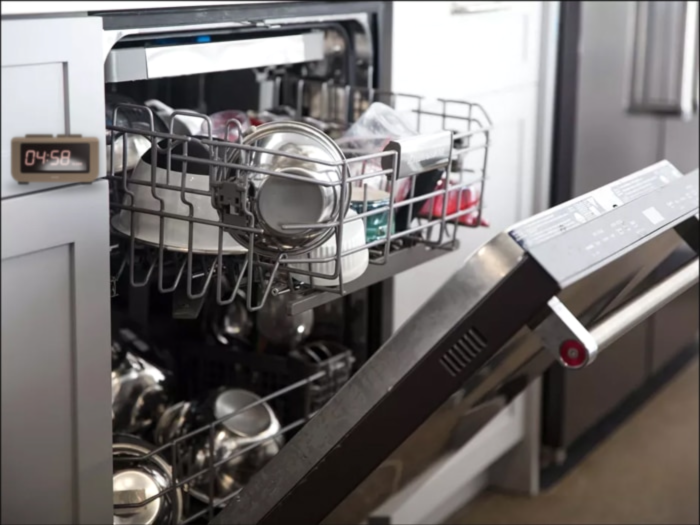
4:58
